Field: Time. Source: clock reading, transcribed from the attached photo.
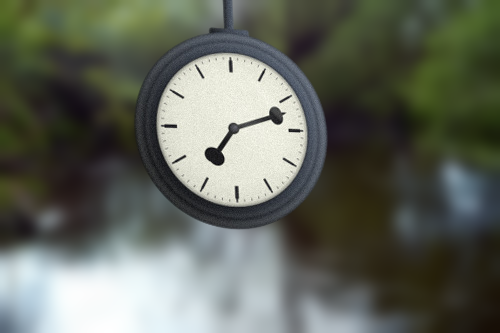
7:12
